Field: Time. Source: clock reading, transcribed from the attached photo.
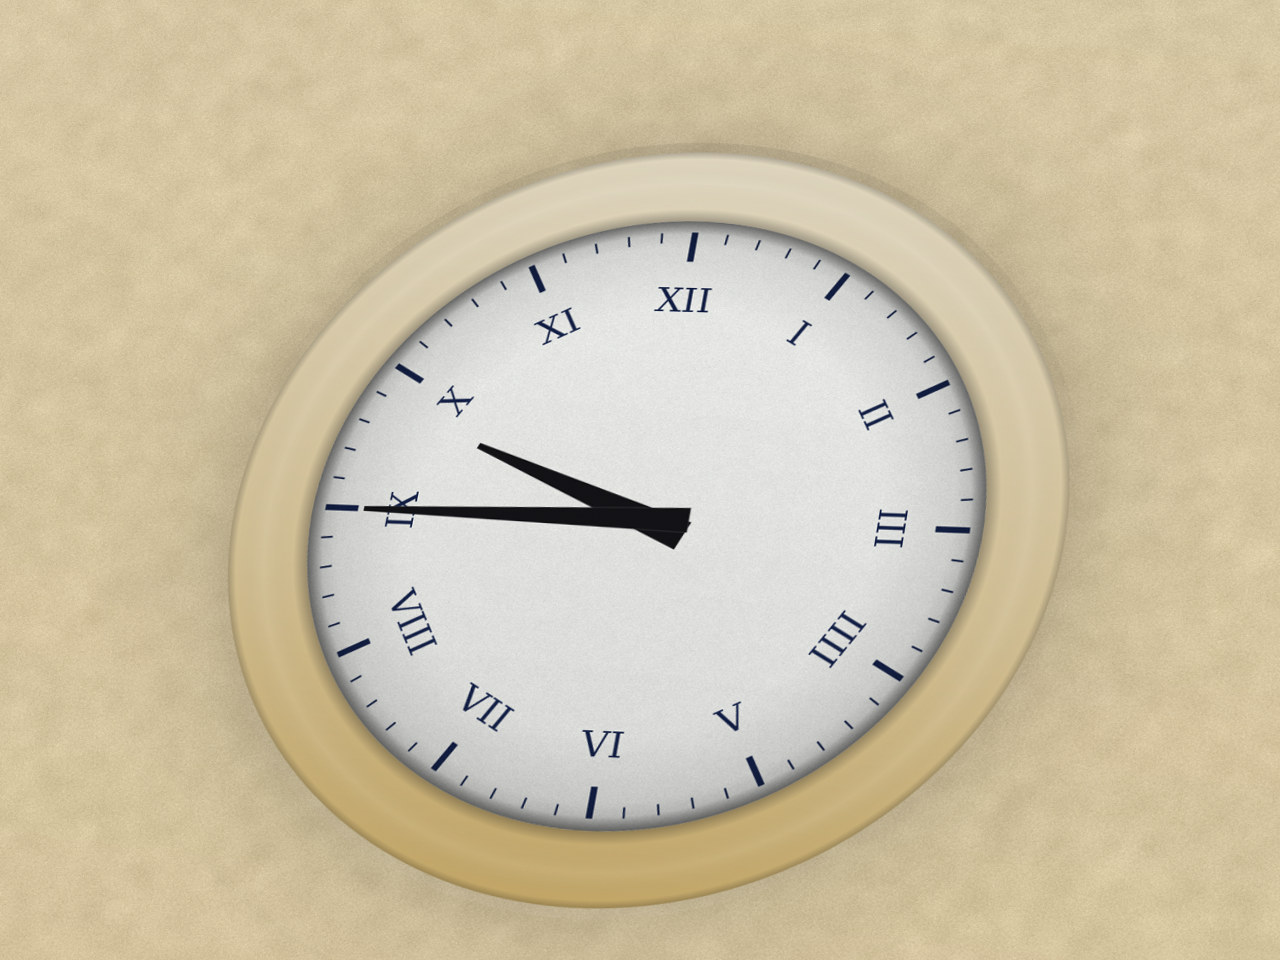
9:45
